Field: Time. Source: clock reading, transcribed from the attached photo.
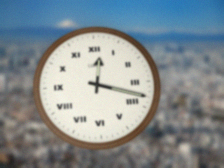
12:18
